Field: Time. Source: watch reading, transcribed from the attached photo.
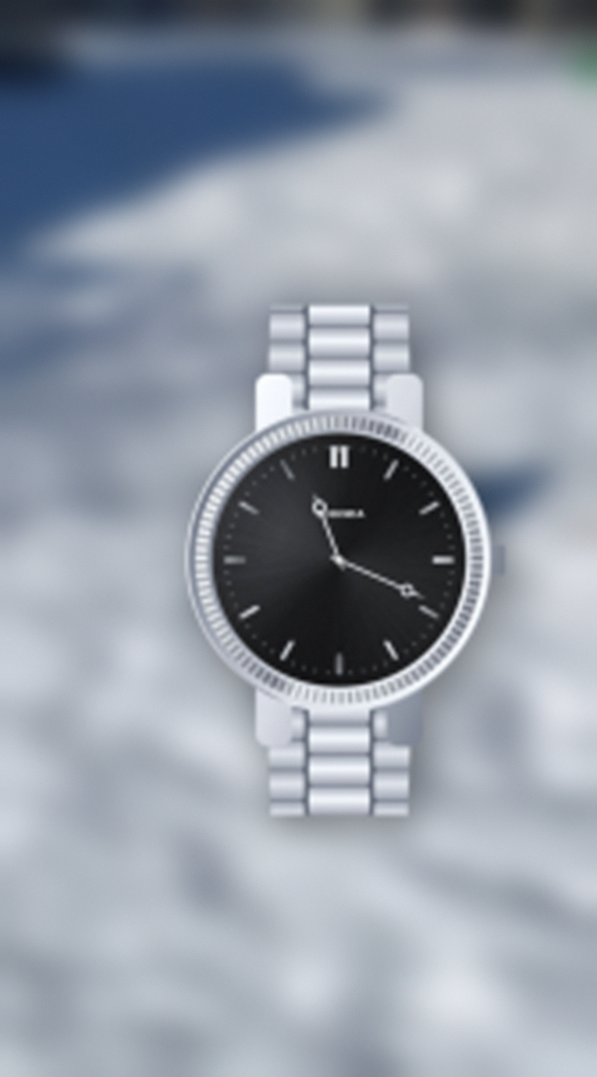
11:19
